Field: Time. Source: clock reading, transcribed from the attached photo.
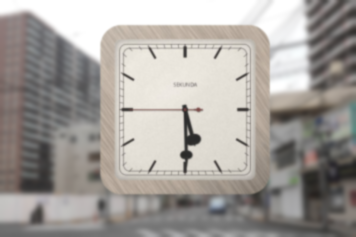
5:29:45
